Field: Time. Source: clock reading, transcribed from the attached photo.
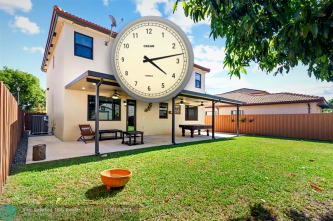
4:13
